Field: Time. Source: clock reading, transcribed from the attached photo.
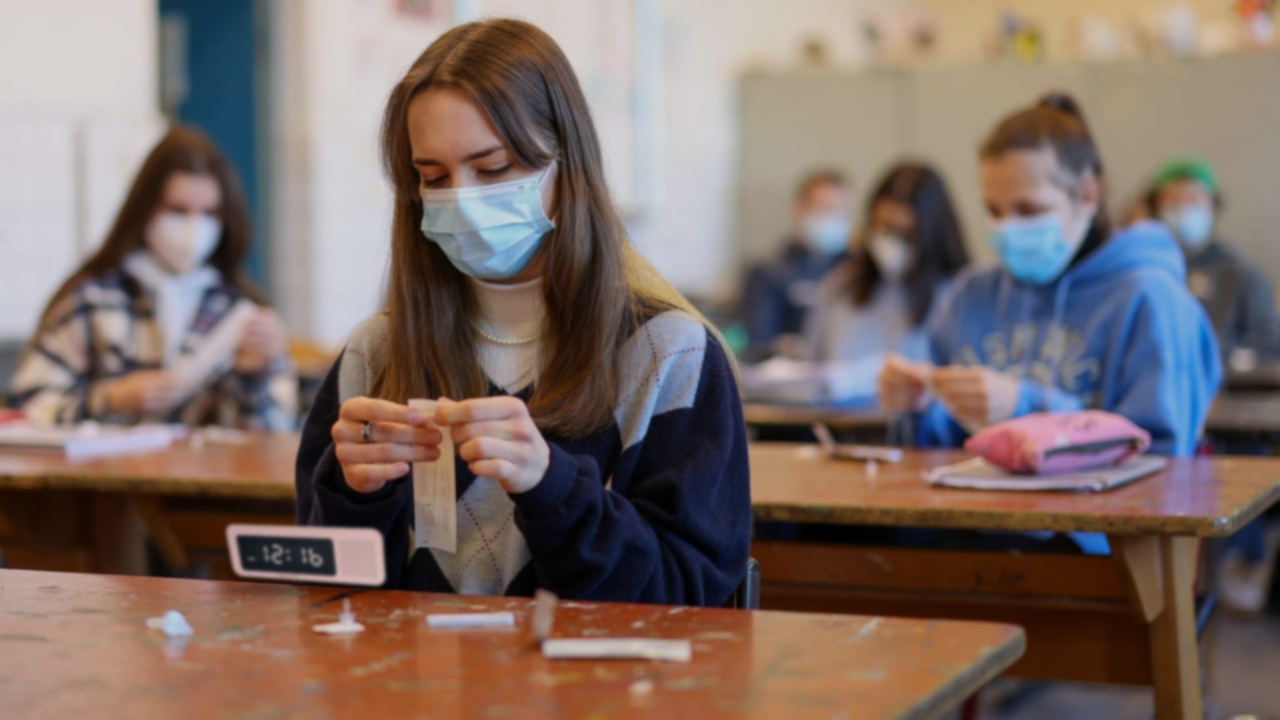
12:16
